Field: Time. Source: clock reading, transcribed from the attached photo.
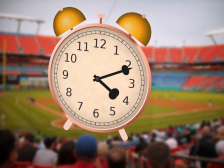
4:11
